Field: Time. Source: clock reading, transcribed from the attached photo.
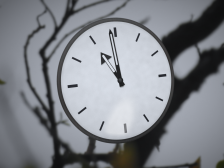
10:59
